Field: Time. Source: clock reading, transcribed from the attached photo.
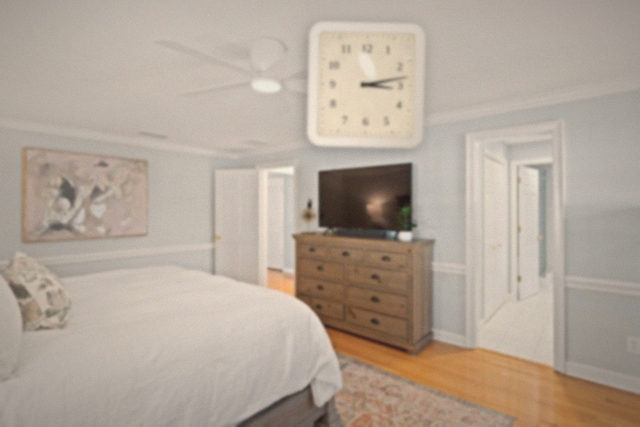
3:13
